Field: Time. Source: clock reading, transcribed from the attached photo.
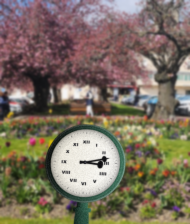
3:13
